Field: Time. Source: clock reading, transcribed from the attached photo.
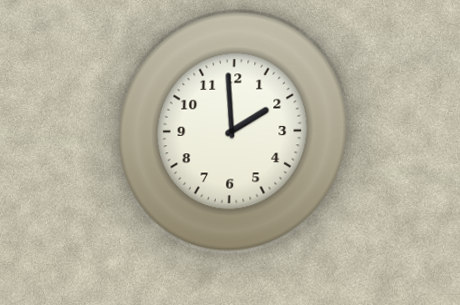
1:59
